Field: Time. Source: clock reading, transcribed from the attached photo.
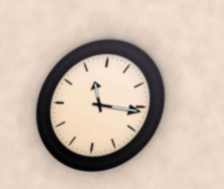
11:16
